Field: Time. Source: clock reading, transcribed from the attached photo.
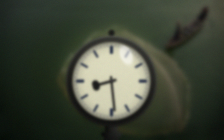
8:29
